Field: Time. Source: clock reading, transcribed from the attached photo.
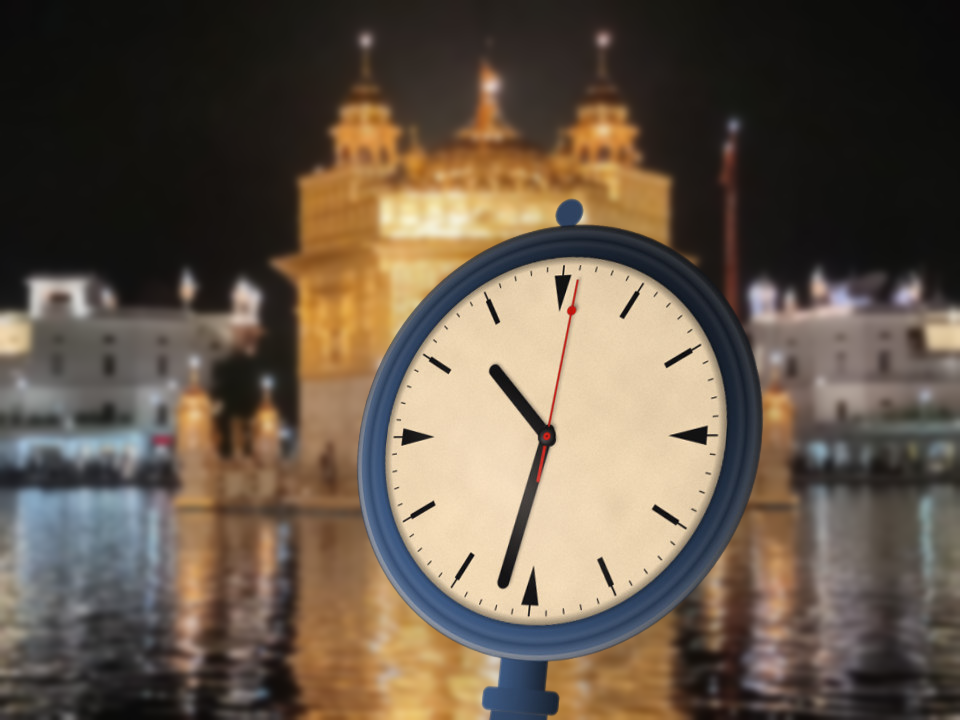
10:32:01
